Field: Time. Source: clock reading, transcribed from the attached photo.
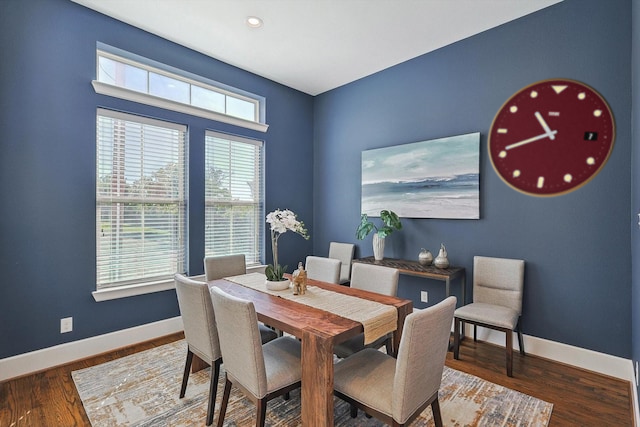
10:41
